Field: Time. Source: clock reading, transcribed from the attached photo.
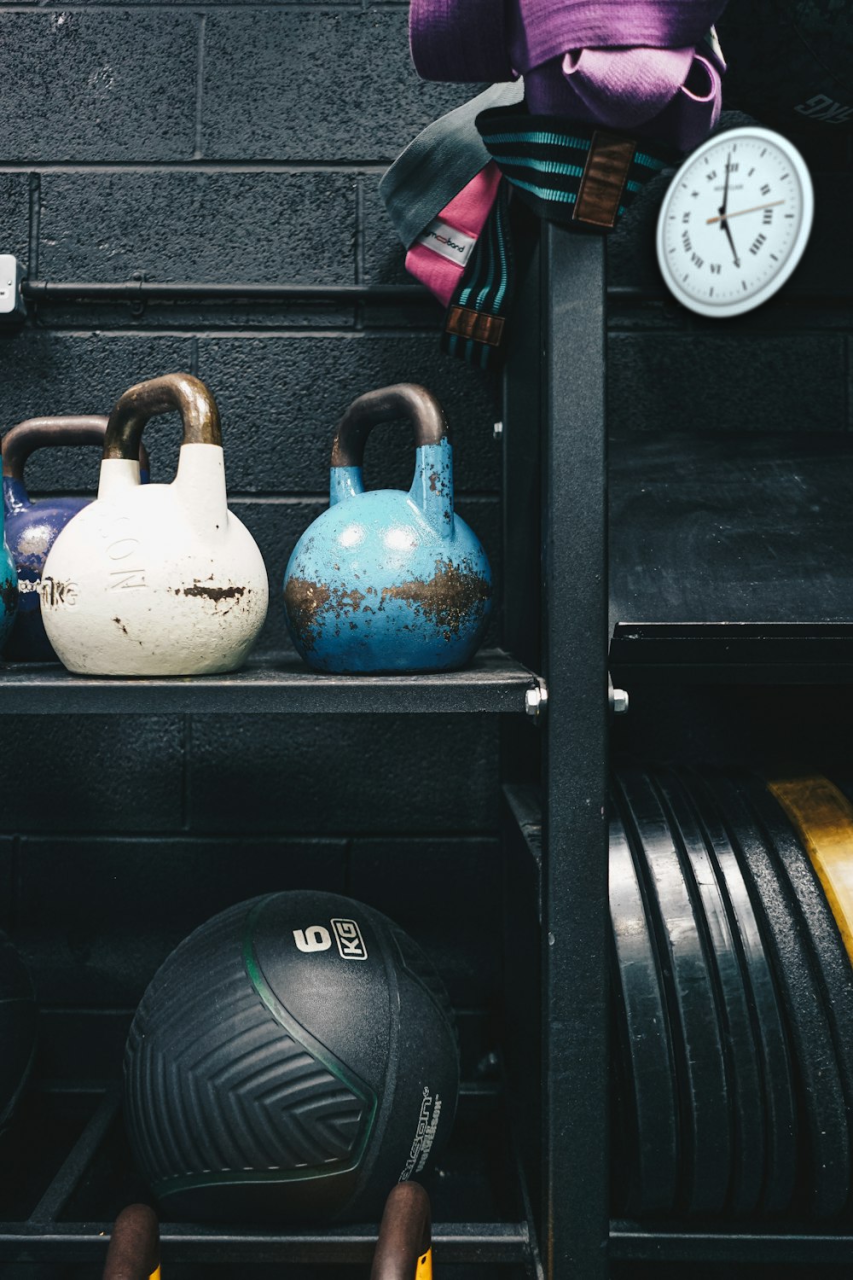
4:59:13
